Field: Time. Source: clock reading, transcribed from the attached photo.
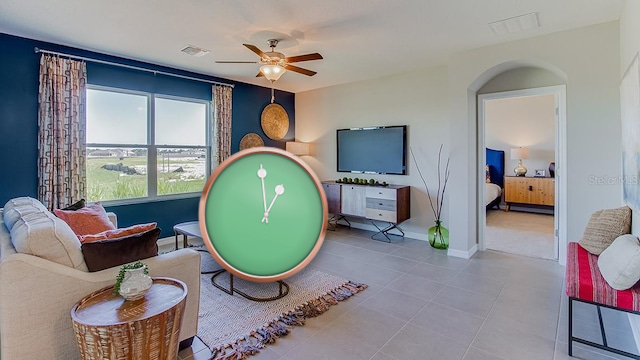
12:59
